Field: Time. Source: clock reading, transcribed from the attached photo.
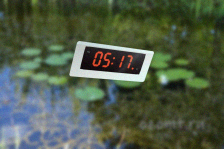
5:17
